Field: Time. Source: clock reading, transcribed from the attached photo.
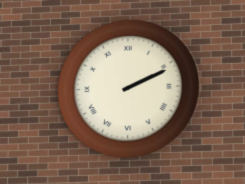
2:11
